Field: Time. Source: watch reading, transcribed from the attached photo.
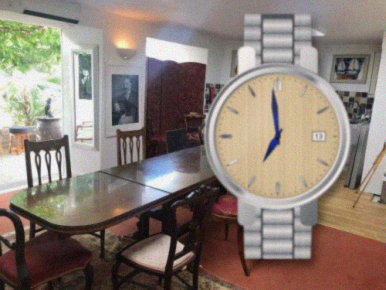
6:59
